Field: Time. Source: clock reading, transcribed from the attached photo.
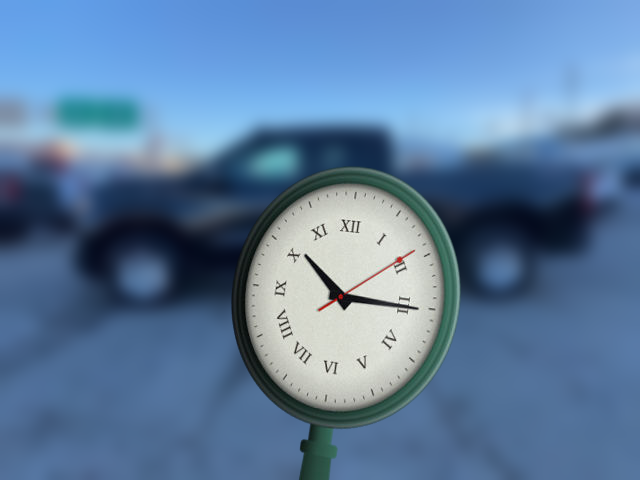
10:15:09
